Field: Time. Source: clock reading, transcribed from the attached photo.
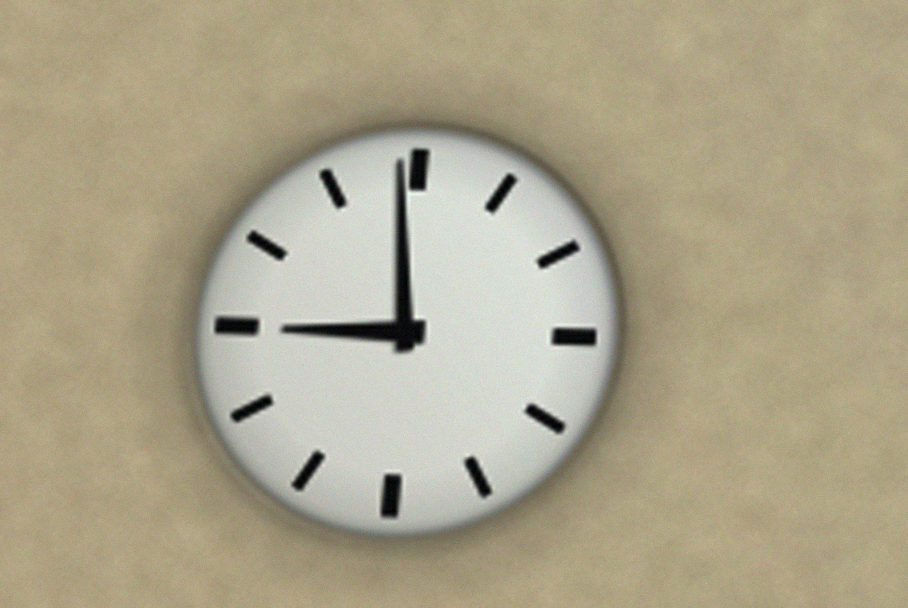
8:59
